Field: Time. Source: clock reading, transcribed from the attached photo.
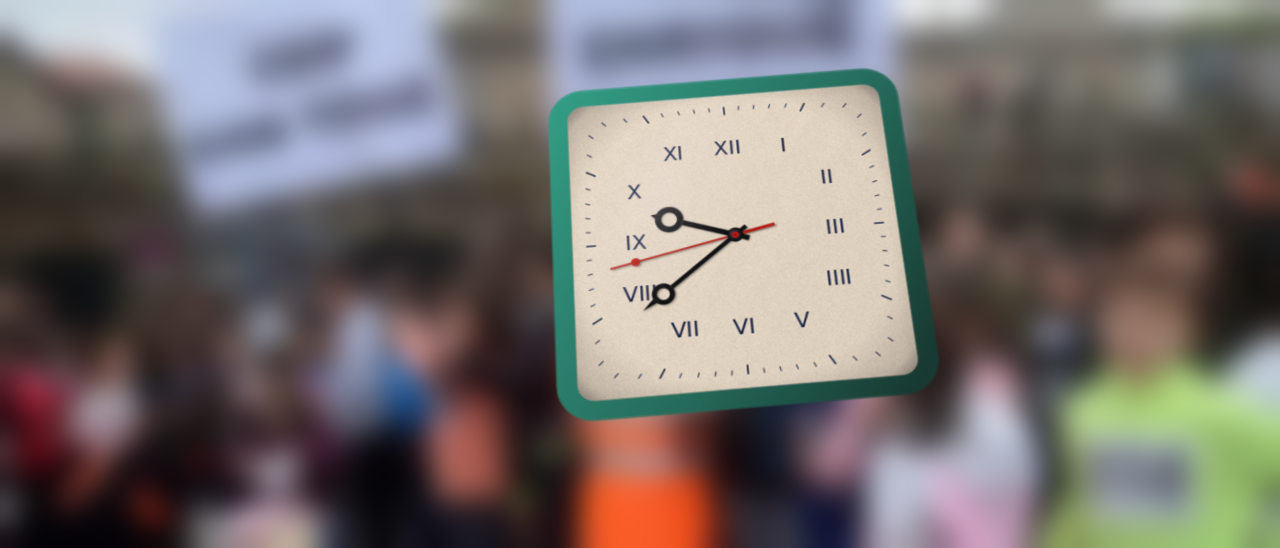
9:38:43
